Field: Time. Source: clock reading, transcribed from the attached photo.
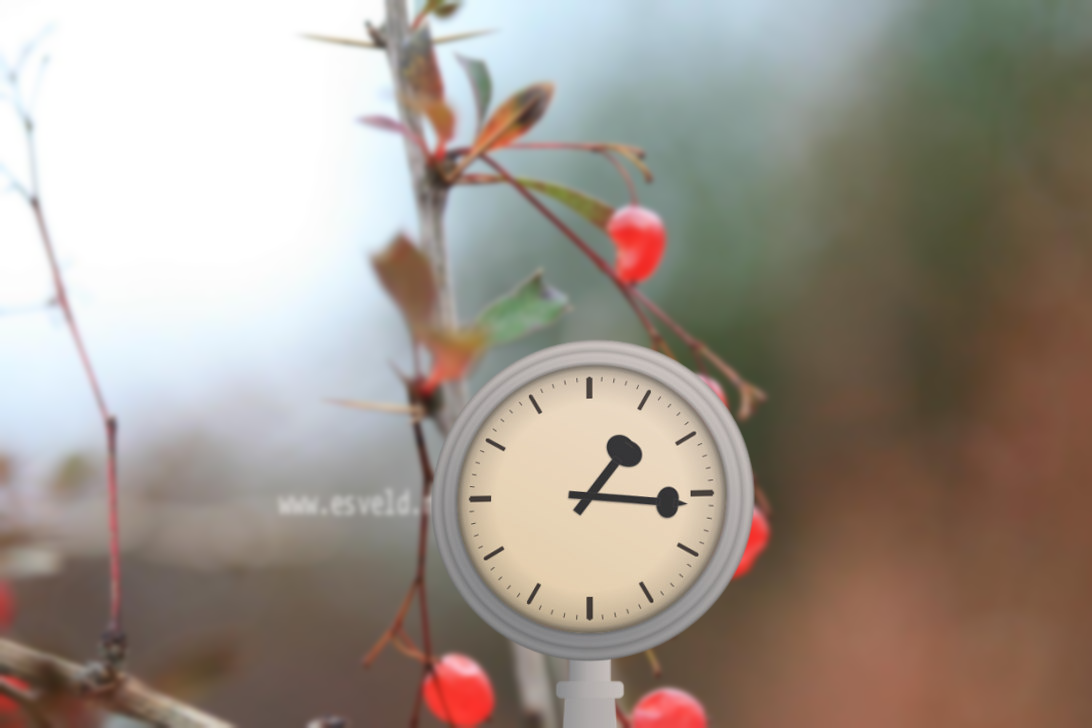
1:16
